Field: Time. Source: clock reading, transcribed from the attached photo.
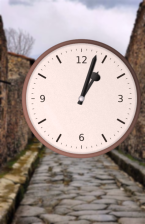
1:03
